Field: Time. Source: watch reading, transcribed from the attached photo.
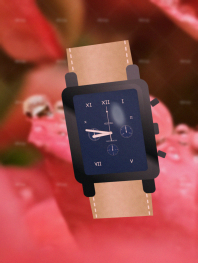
8:47
